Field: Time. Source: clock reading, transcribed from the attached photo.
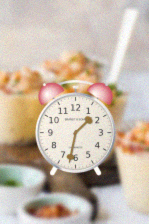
1:32
